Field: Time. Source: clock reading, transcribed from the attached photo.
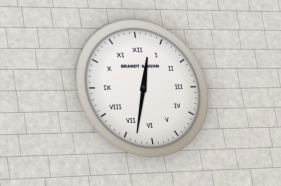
12:33
